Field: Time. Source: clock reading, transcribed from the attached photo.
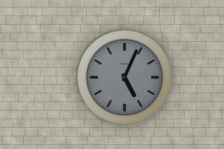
5:04
